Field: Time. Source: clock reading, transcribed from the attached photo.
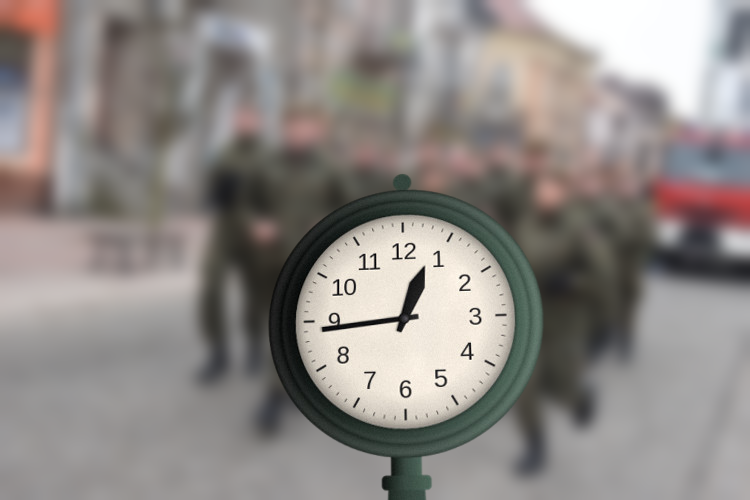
12:44
